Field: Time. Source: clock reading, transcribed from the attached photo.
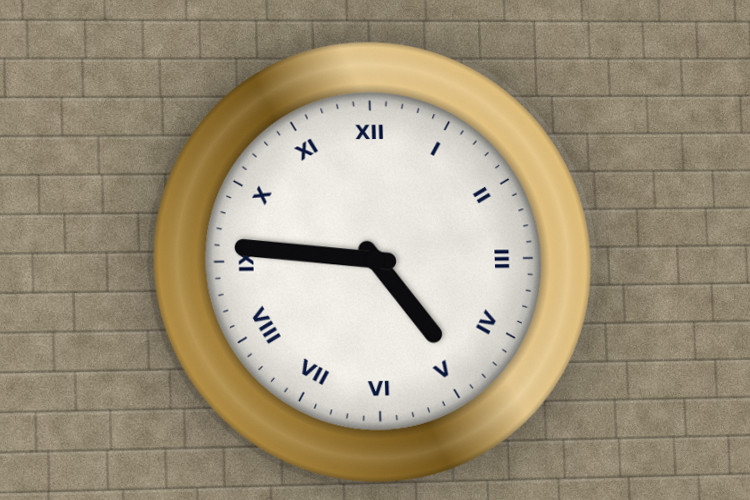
4:46
